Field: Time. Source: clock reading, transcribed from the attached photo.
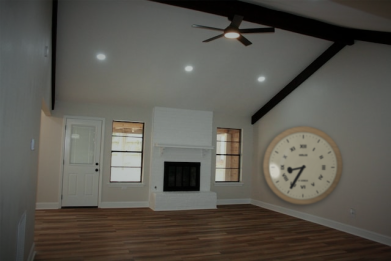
8:35
